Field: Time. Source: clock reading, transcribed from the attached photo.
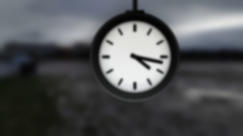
4:17
